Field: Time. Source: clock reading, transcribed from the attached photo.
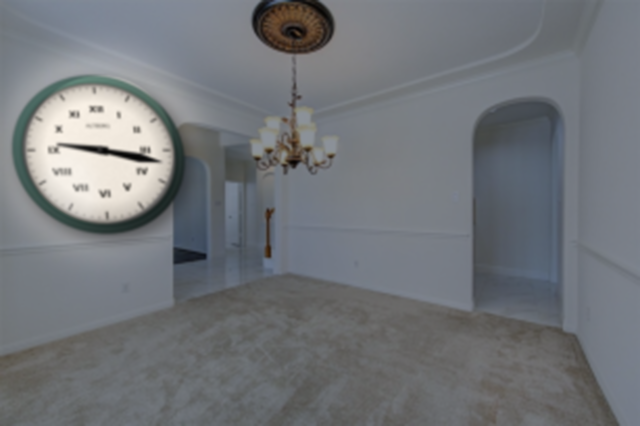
9:17
